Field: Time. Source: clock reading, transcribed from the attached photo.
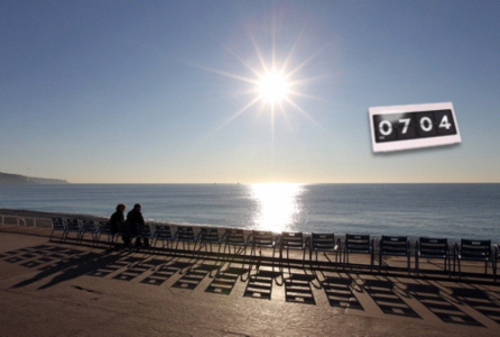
7:04
